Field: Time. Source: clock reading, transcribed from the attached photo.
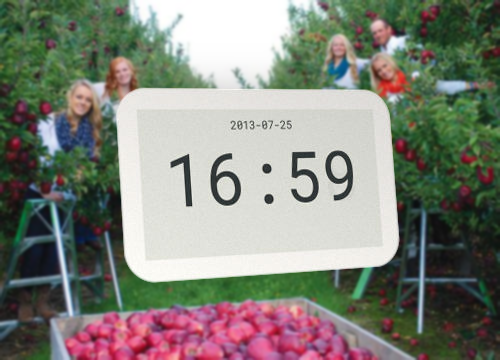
16:59
